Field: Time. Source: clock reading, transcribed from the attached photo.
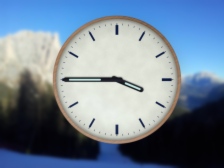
3:45
